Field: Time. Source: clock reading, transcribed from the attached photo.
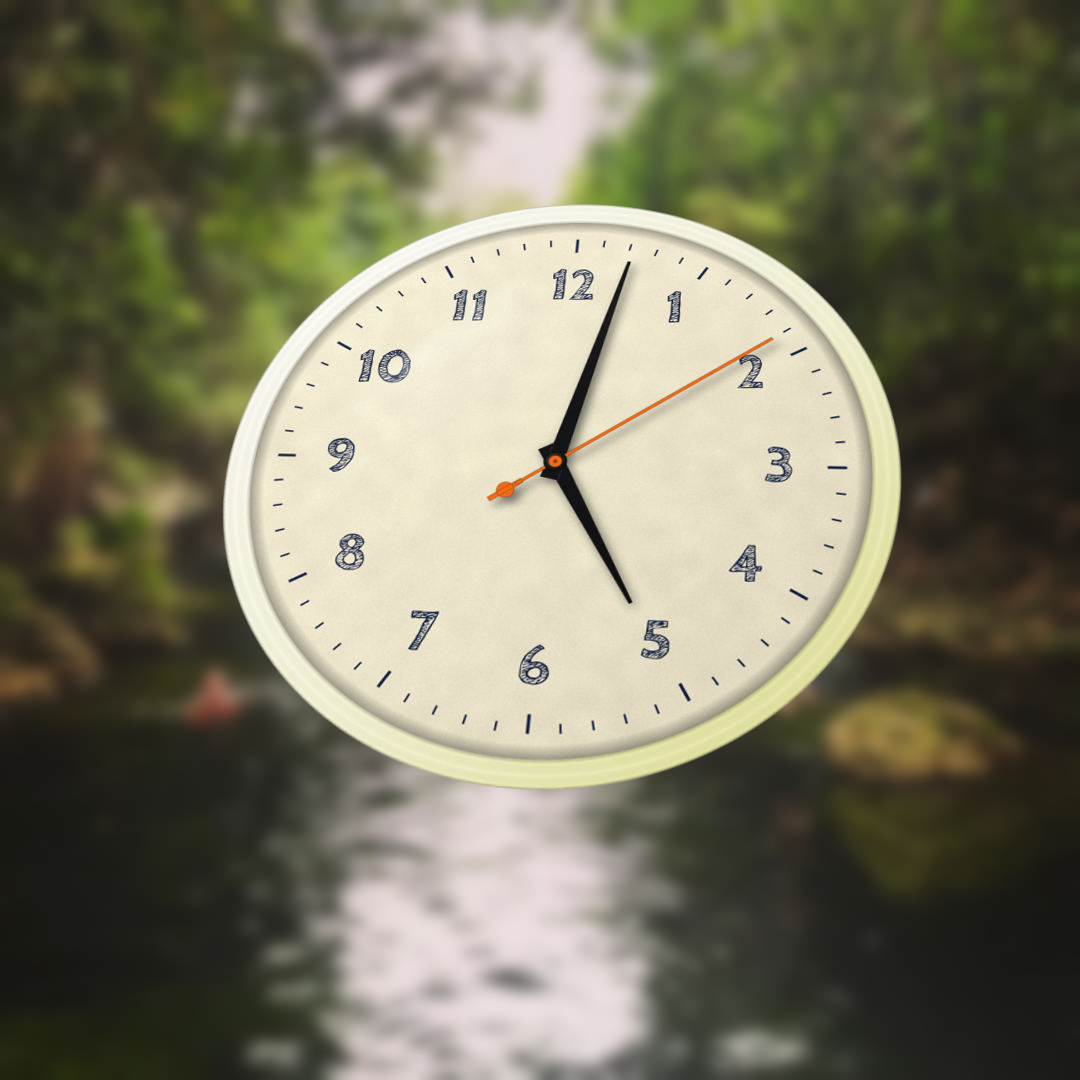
5:02:09
